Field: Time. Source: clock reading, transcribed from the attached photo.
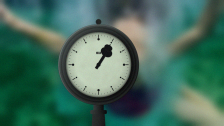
1:05
